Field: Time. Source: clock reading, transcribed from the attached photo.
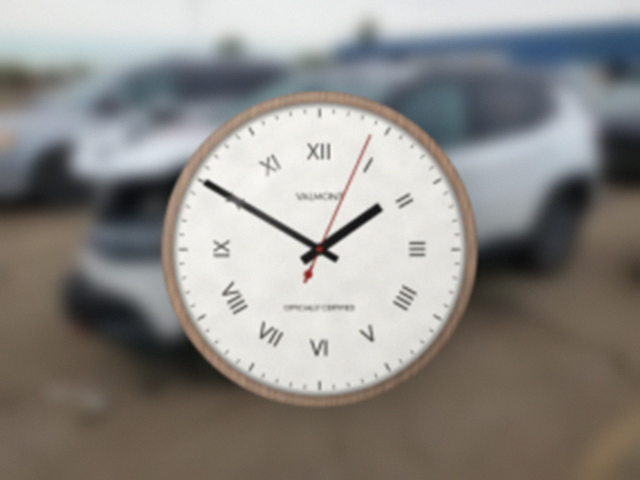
1:50:04
